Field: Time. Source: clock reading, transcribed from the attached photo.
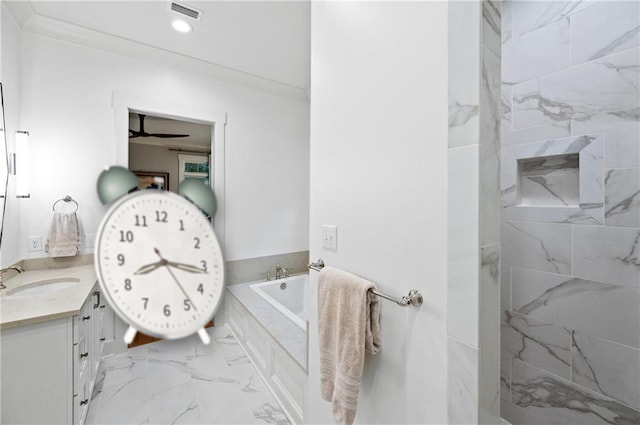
8:16:24
